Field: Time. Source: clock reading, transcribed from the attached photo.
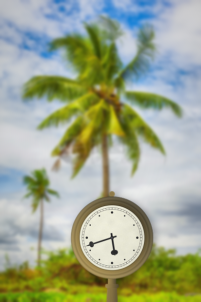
5:42
